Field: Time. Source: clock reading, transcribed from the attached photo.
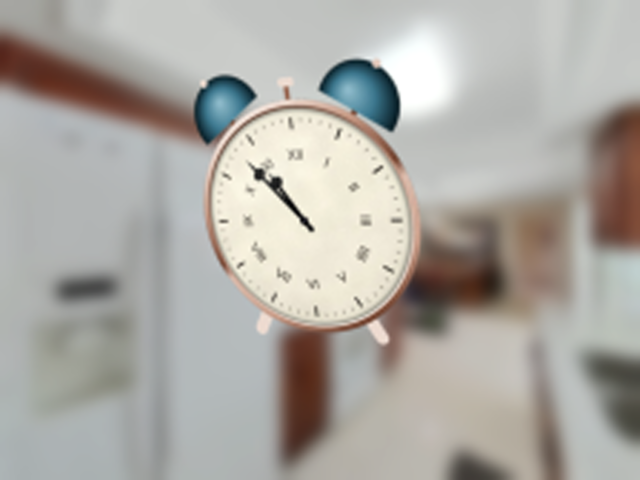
10:53
